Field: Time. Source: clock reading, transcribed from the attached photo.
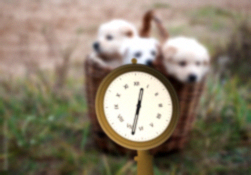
12:33
